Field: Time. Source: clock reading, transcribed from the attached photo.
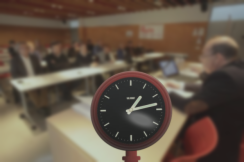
1:13
